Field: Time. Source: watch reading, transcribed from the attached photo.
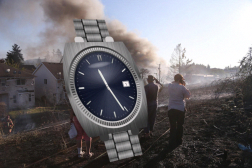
11:26
